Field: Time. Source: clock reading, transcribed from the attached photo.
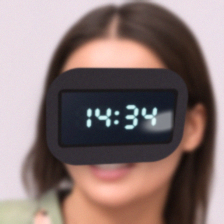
14:34
